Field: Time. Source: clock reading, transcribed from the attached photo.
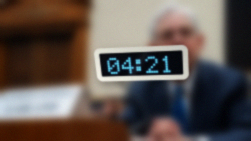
4:21
